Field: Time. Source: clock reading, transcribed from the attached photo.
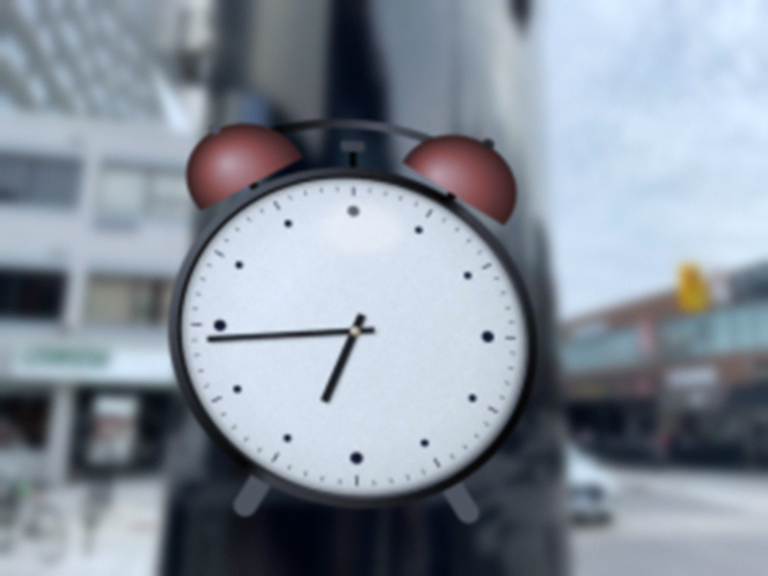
6:44
